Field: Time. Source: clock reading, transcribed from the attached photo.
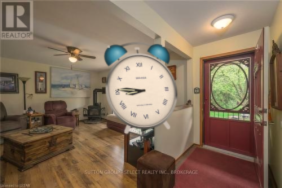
8:46
